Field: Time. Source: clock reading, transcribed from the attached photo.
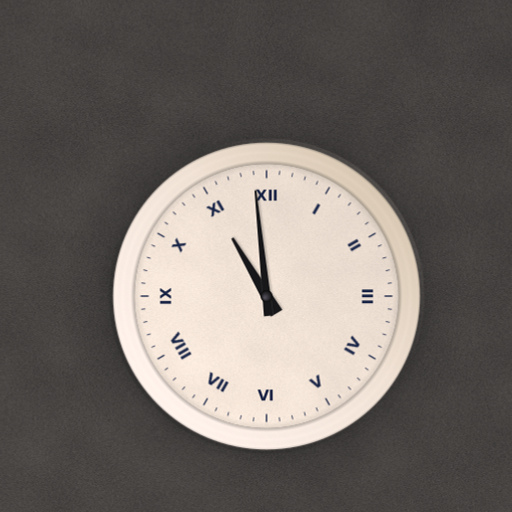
10:59
